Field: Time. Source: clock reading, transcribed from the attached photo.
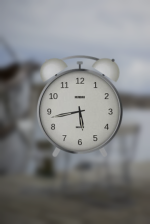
5:43
